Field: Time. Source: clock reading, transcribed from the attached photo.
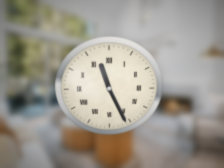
11:26
